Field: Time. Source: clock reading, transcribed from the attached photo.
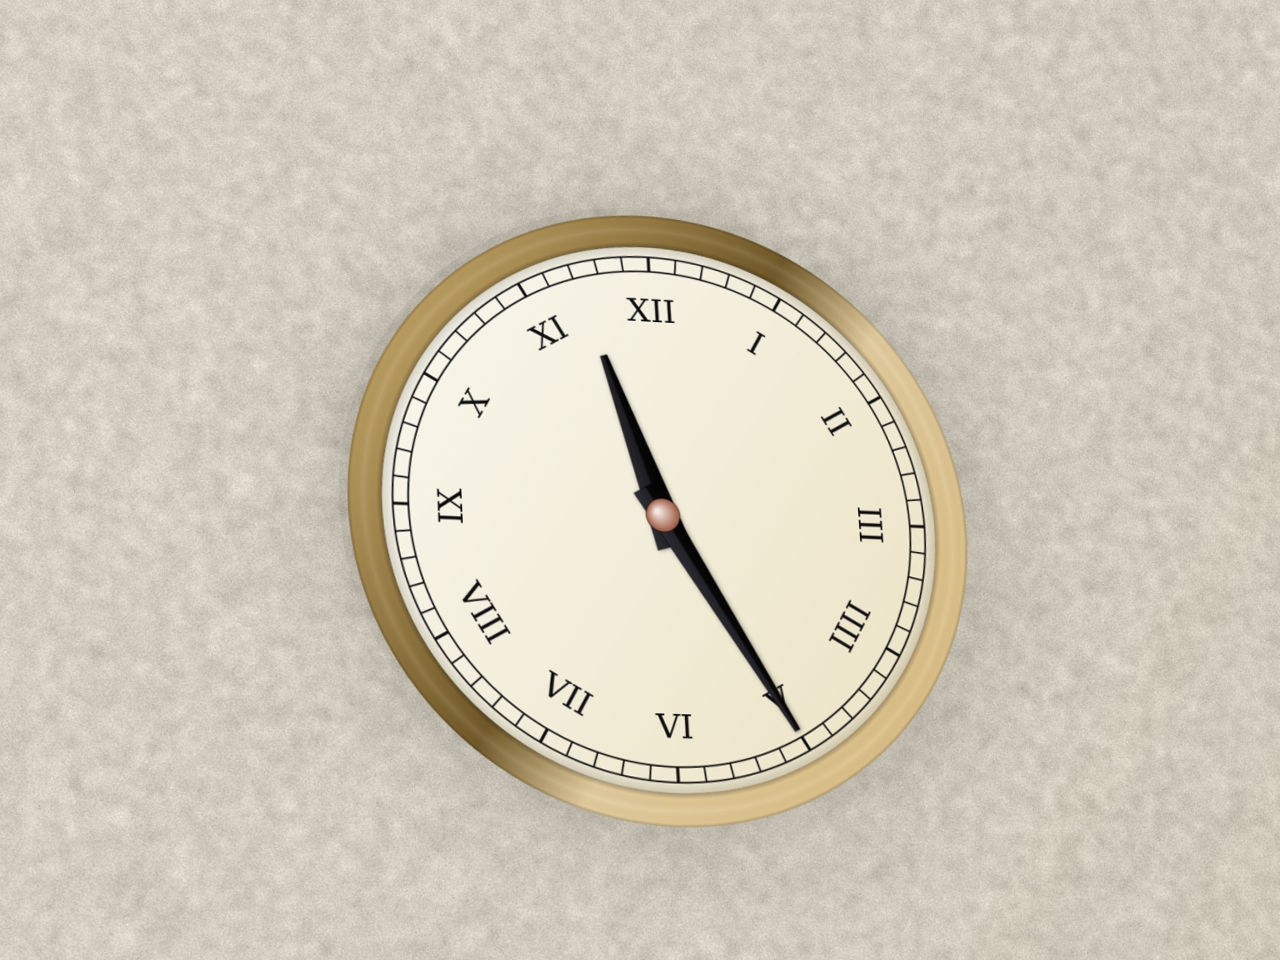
11:25
